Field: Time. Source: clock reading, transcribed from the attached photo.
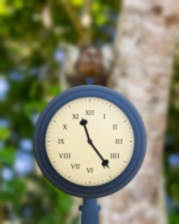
11:24
